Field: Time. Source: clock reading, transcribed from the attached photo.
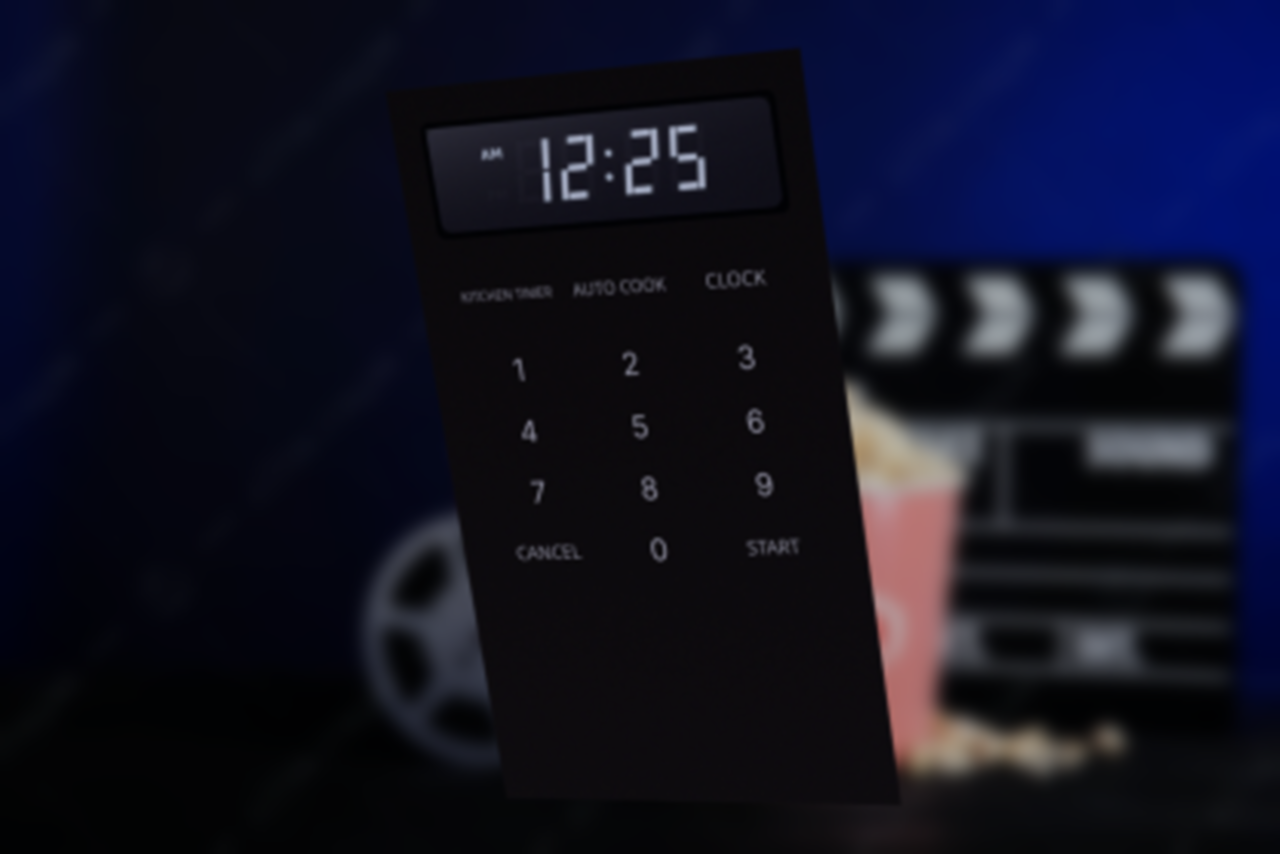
12:25
